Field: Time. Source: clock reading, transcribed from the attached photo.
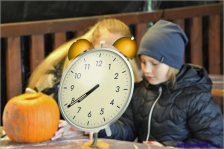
7:39
